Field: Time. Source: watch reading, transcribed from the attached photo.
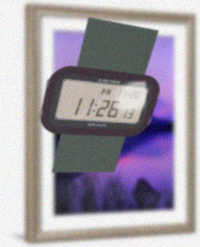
11:26:13
